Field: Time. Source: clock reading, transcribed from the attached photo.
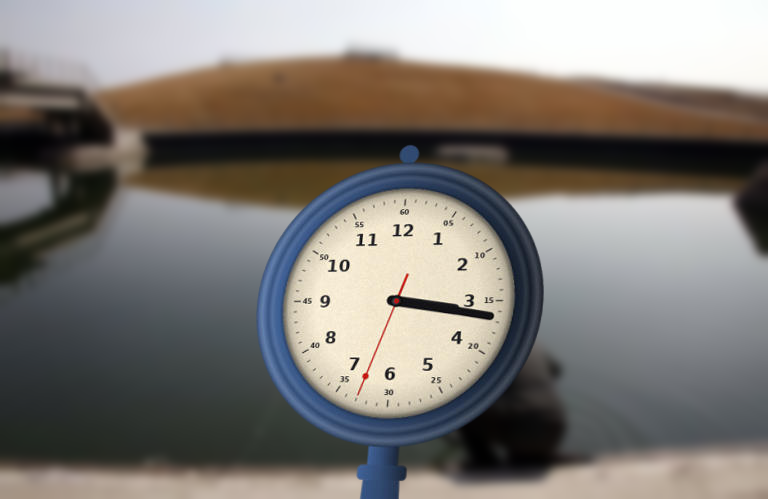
3:16:33
